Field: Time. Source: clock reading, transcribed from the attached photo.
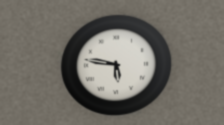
5:47
